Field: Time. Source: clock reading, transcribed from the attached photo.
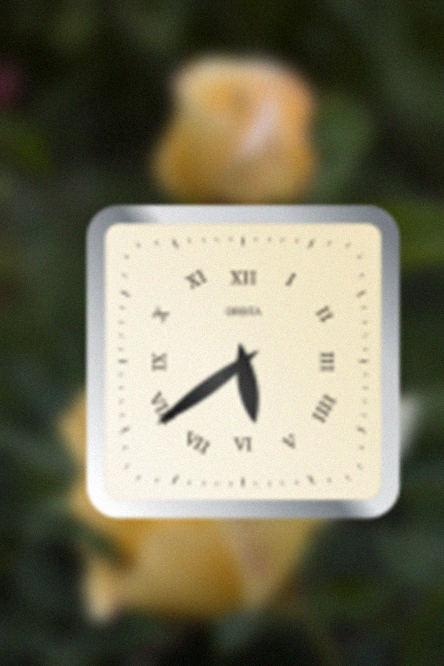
5:39
